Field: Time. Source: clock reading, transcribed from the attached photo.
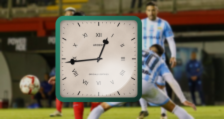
12:44
